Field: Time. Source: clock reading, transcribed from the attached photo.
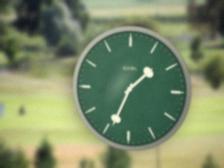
1:34
